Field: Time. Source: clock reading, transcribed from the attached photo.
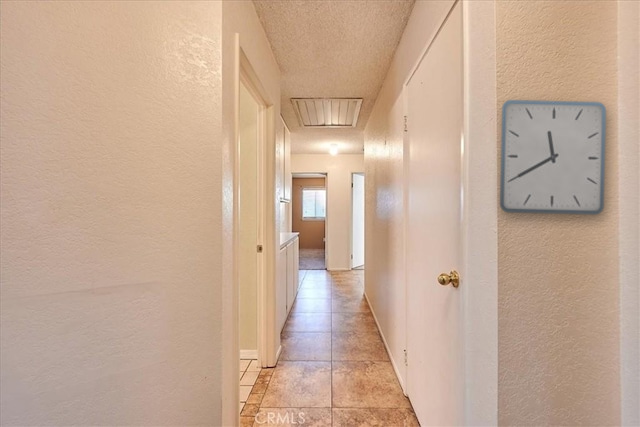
11:40
